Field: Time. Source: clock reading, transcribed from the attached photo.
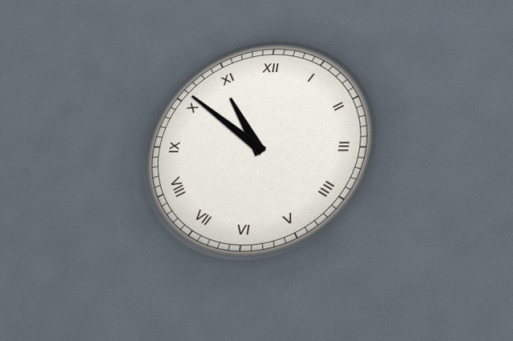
10:51
